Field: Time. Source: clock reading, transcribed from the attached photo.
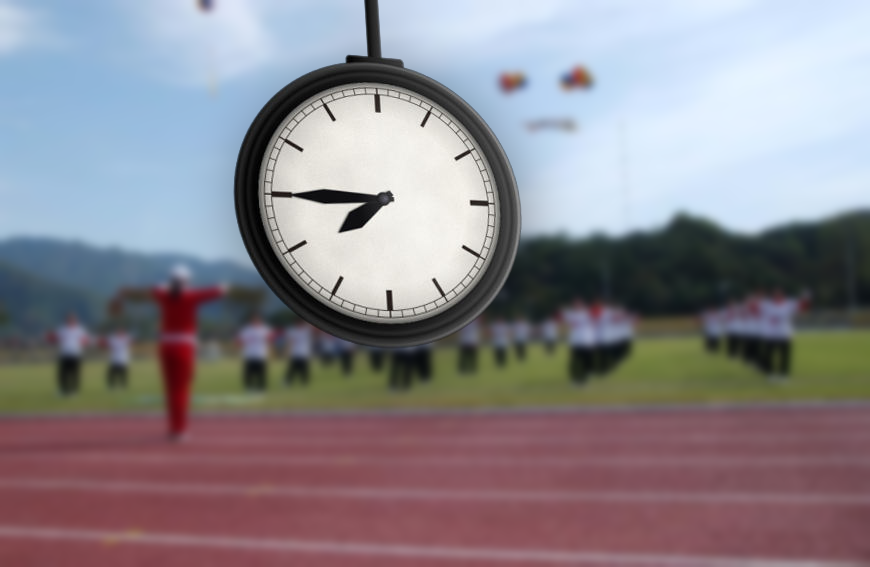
7:45
